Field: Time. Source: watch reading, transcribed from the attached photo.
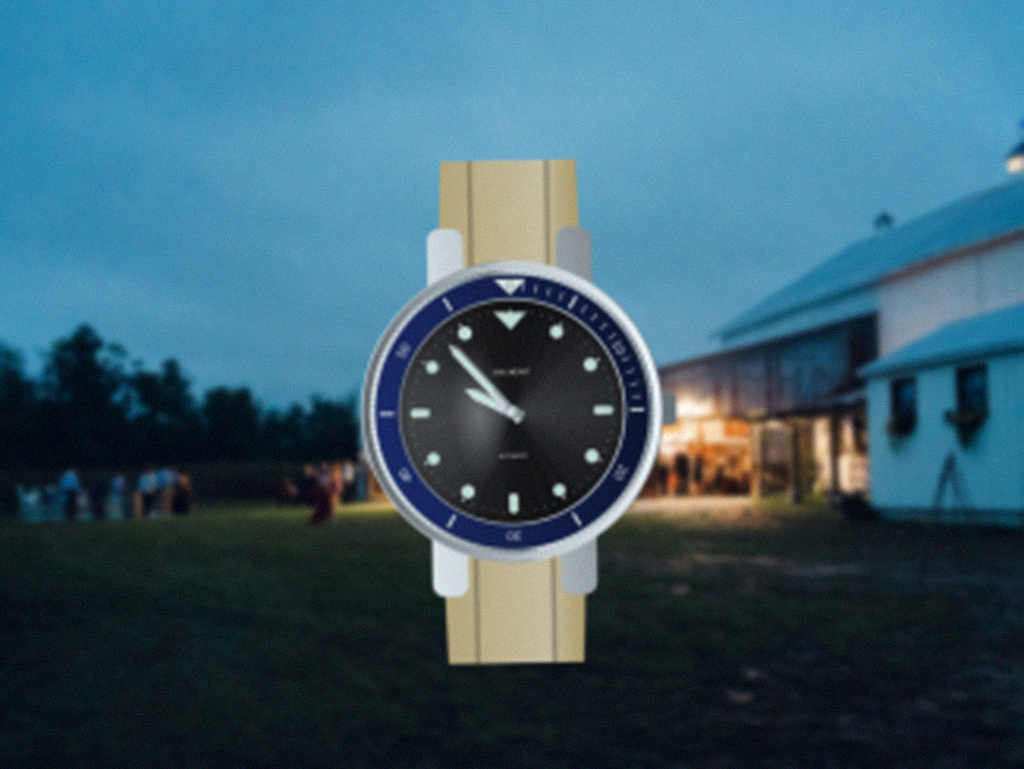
9:53
